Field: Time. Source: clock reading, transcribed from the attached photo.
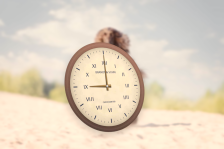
9:00
